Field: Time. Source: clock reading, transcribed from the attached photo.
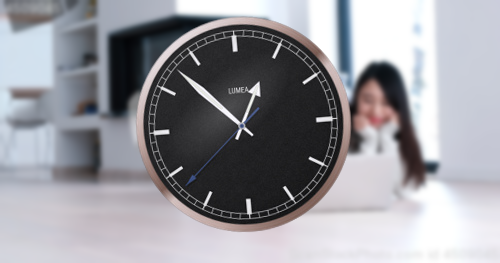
12:52:38
